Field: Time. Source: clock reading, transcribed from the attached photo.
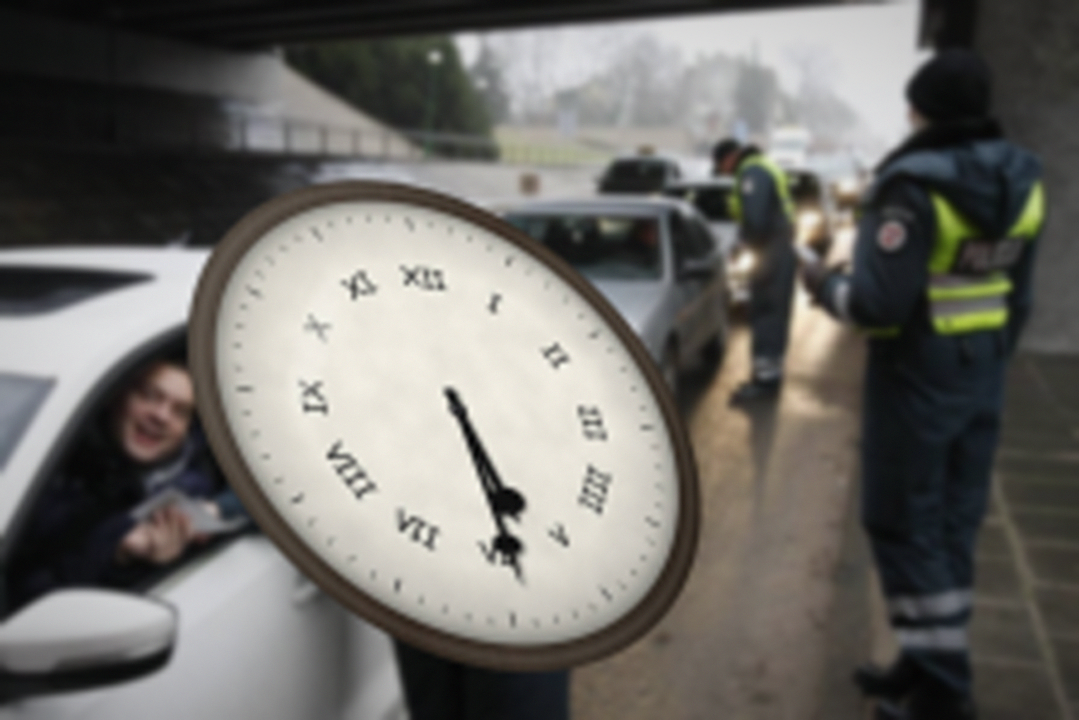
5:29
